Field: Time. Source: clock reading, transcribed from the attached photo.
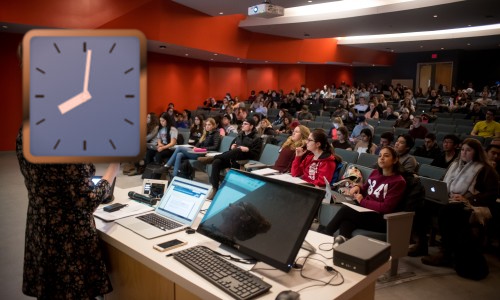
8:01
